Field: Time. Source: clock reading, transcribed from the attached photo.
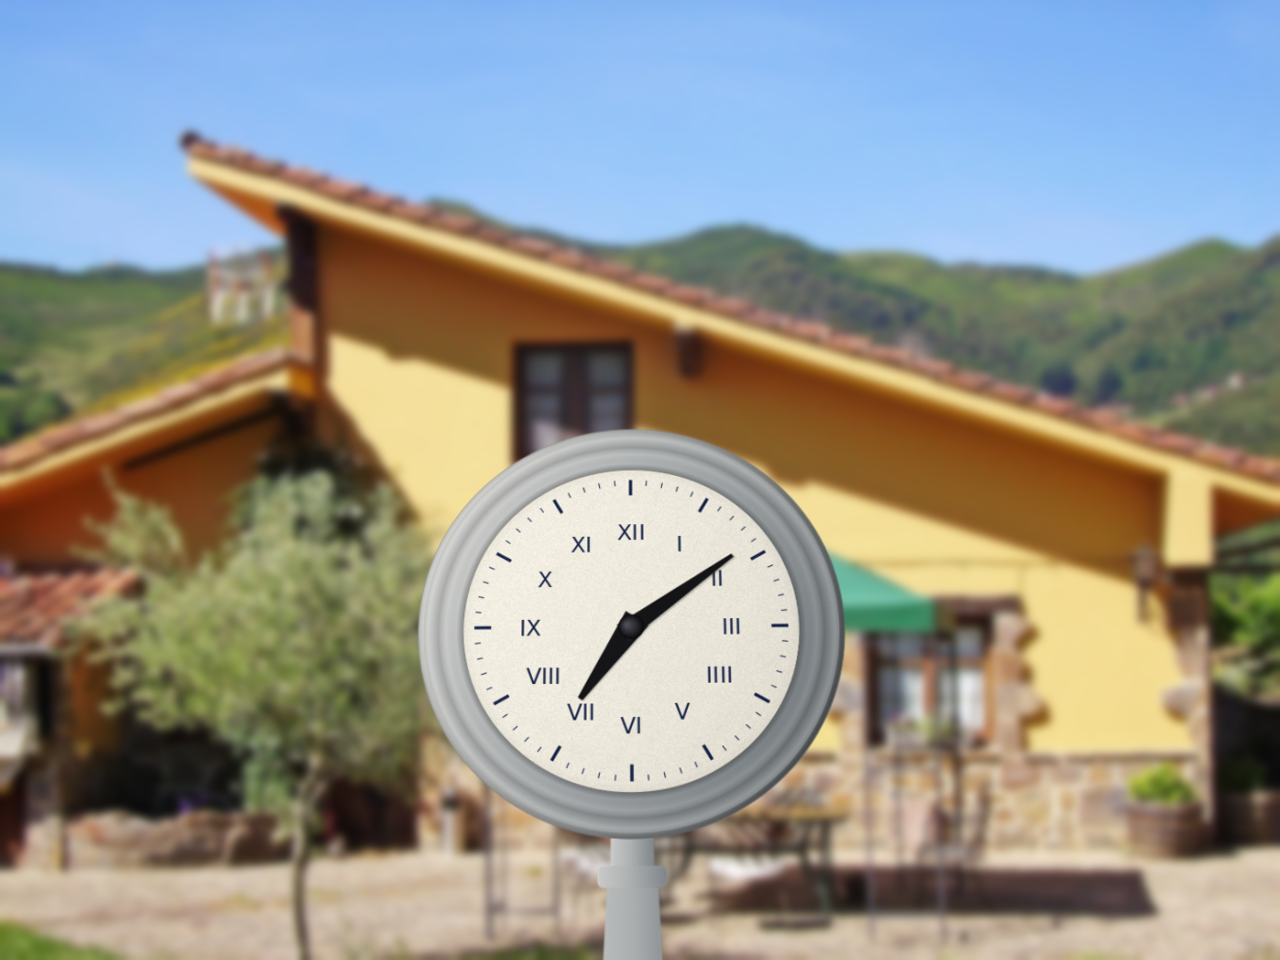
7:09
